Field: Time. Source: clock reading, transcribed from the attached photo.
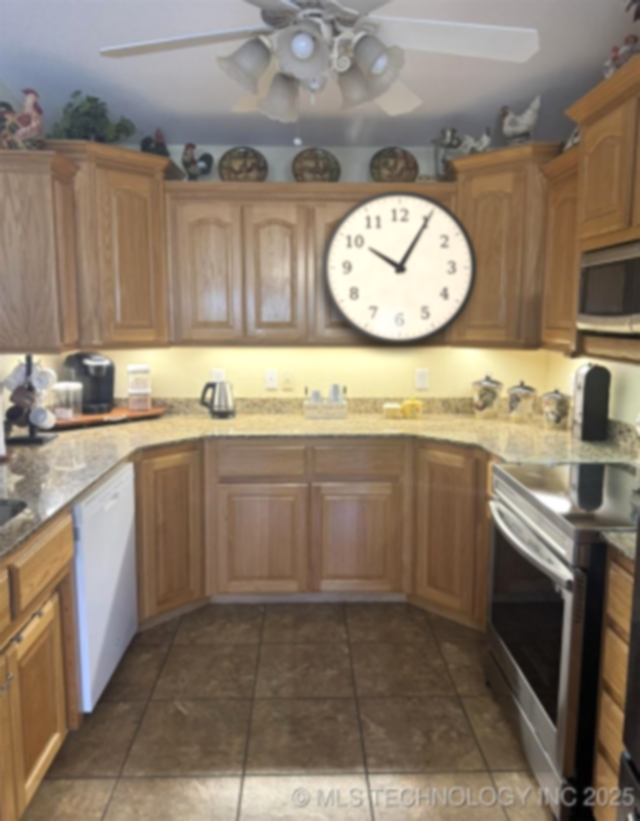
10:05
